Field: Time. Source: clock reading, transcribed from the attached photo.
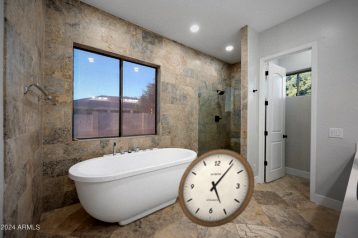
5:06
